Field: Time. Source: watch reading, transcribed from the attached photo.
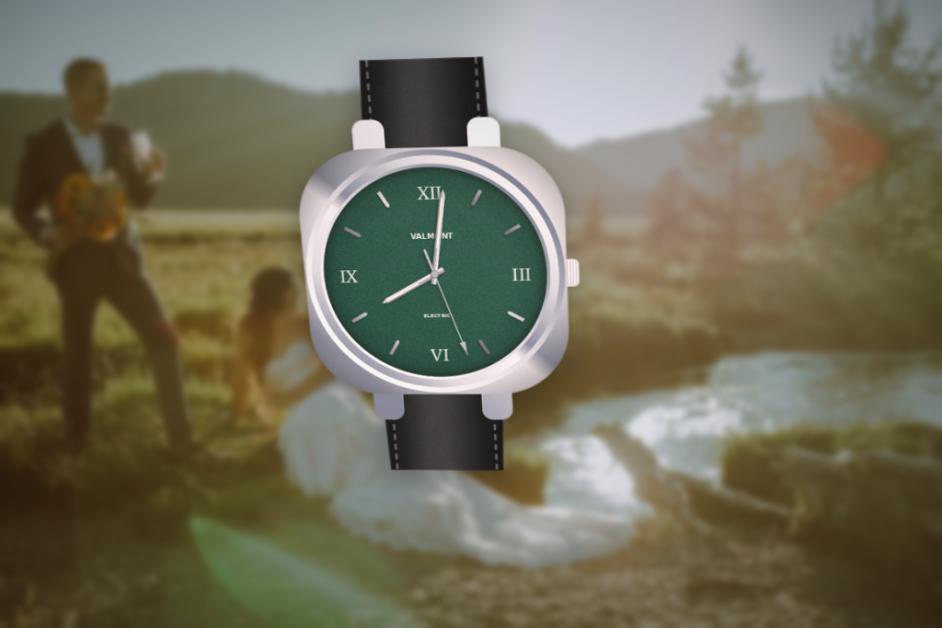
8:01:27
